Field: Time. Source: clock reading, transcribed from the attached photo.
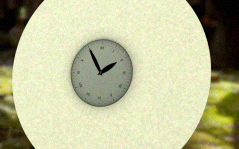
1:55
